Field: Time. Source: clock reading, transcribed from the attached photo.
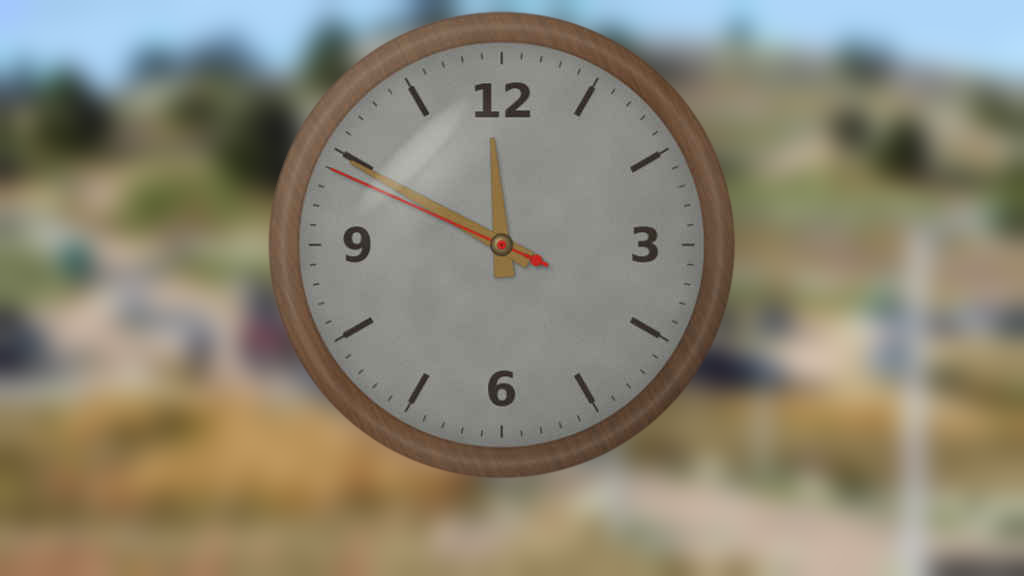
11:49:49
